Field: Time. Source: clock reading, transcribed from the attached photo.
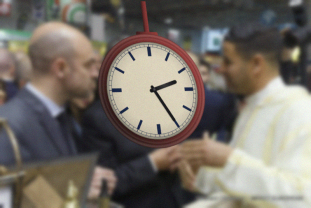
2:25
